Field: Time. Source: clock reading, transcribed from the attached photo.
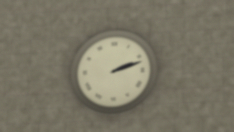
2:12
